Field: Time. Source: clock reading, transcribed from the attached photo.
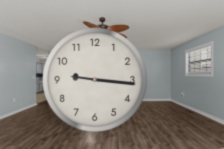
9:16
